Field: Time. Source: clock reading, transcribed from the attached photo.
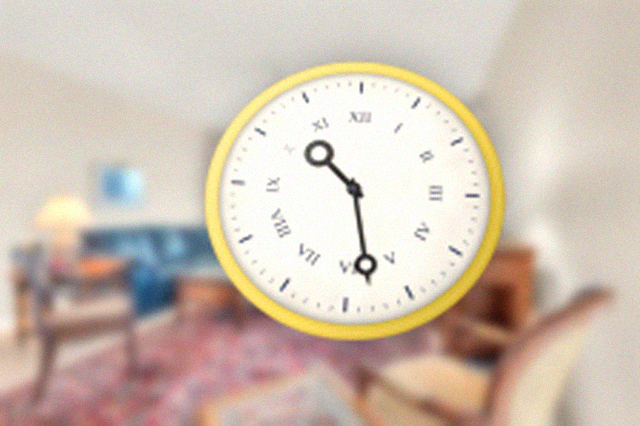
10:28
